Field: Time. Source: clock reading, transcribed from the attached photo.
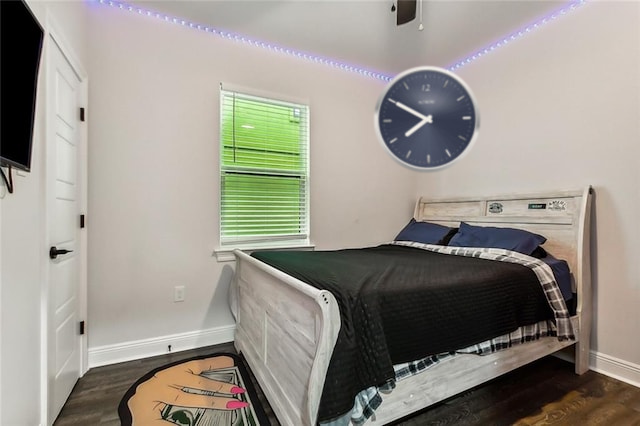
7:50
